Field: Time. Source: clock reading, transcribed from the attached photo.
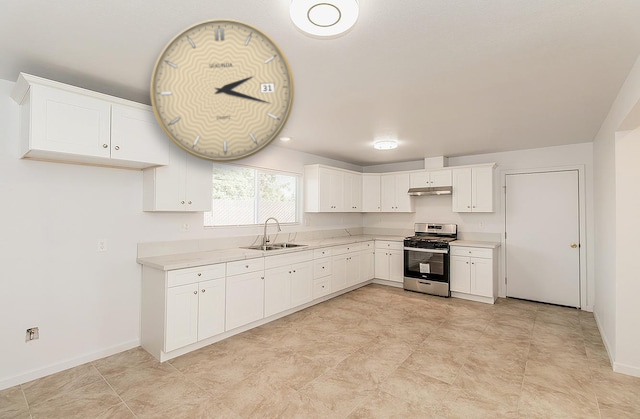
2:18
